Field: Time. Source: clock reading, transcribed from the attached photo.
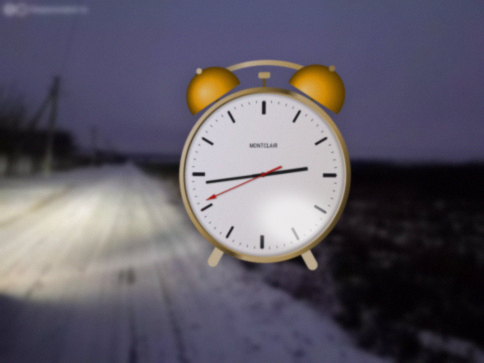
2:43:41
